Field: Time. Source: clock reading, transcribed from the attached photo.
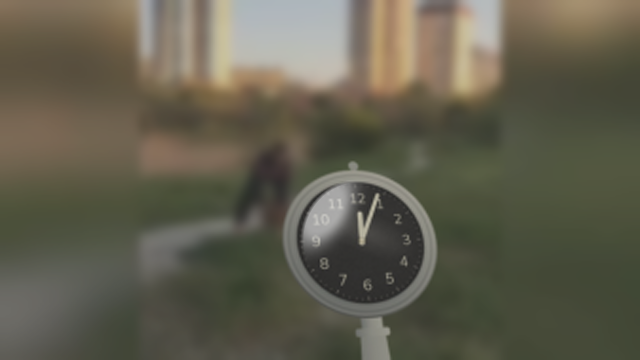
12:04
